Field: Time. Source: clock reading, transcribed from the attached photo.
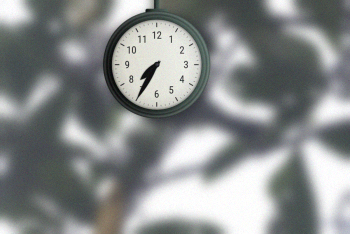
7:35
